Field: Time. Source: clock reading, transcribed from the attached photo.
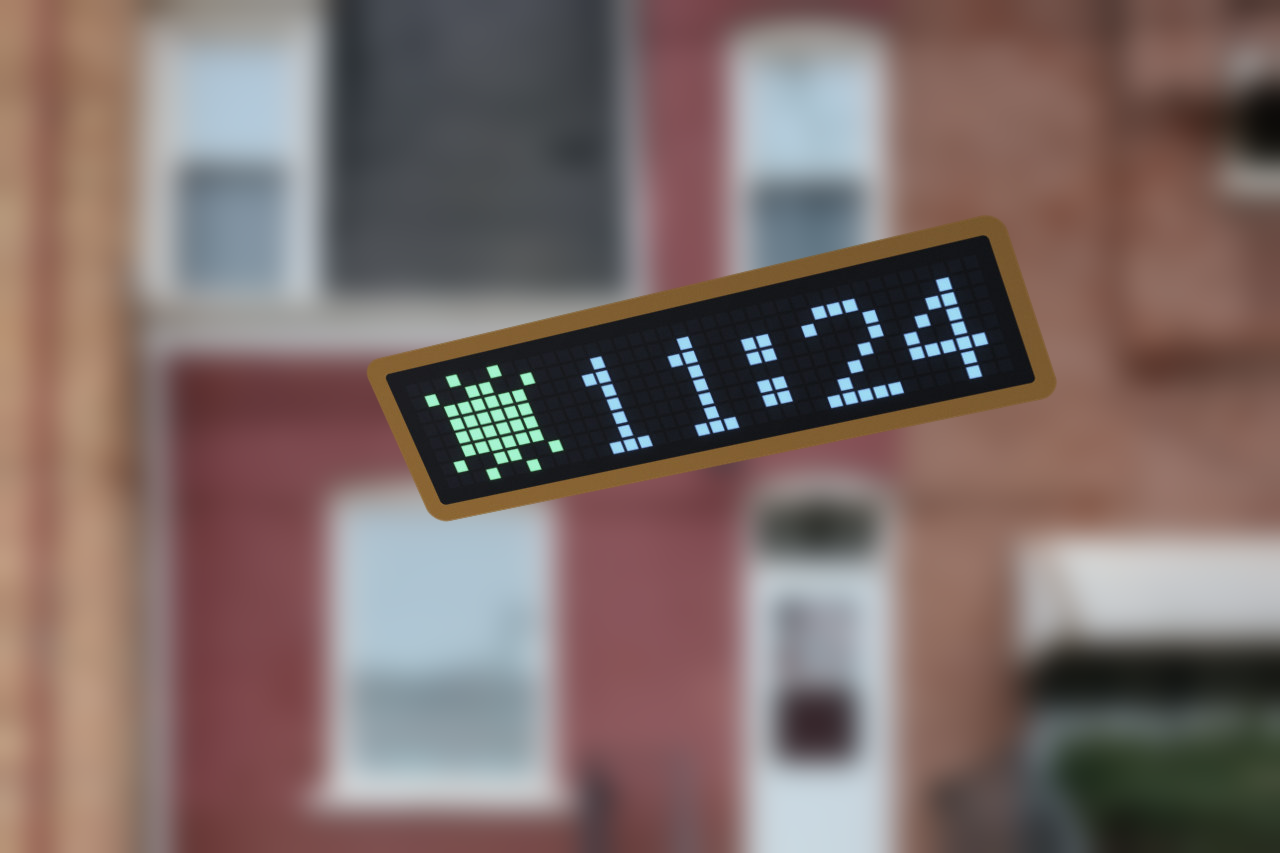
11:24
